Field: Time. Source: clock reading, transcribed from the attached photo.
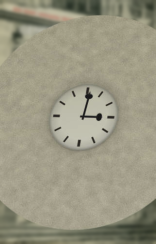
3:01
